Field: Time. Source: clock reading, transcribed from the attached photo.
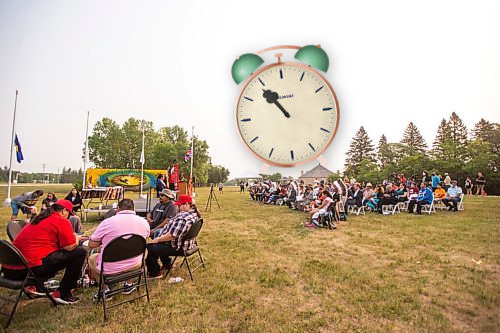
10:54
